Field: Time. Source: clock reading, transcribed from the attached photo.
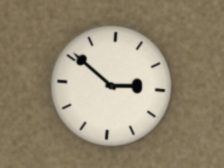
2:51
